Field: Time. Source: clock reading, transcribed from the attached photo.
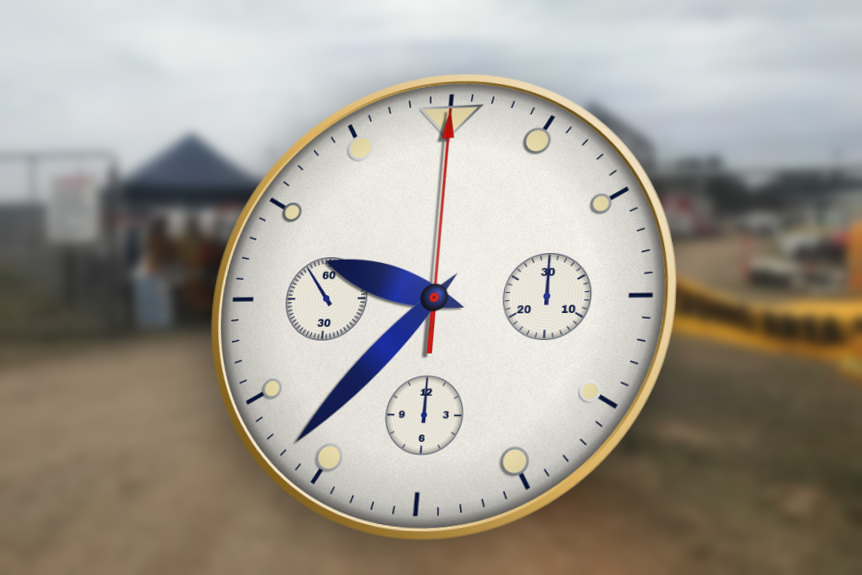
9:36:54
